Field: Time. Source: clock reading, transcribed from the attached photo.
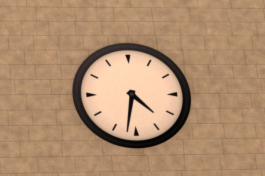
4:32
